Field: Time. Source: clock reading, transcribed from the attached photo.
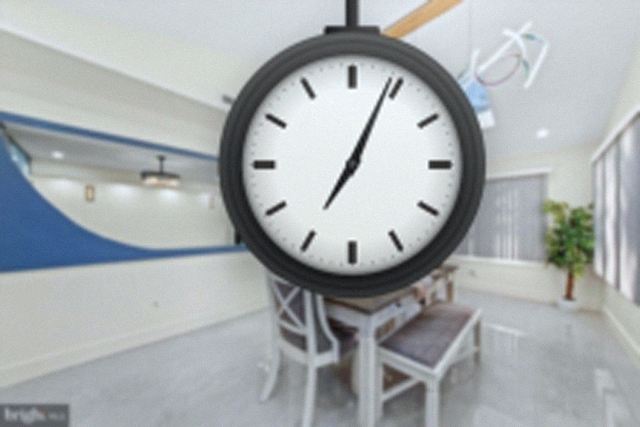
7:04
